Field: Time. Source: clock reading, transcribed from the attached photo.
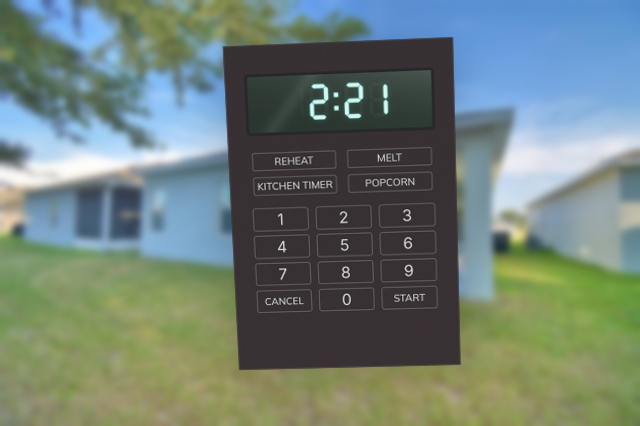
2:21
